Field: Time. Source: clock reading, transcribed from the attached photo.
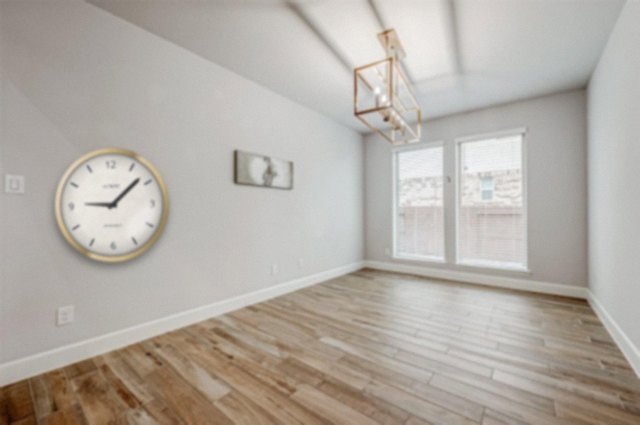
9:08
